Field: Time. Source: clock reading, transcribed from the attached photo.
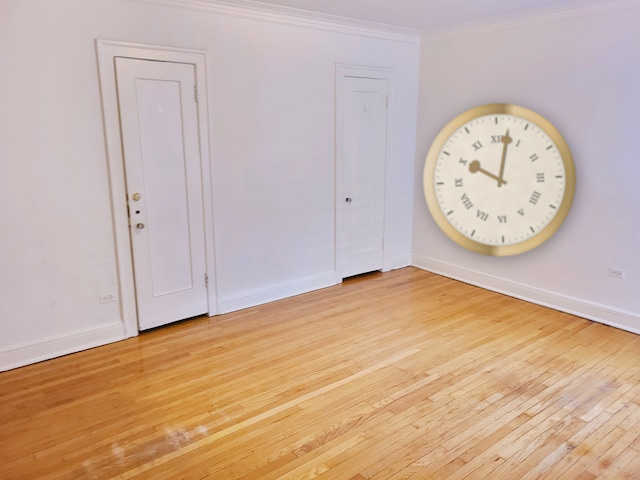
10:02
